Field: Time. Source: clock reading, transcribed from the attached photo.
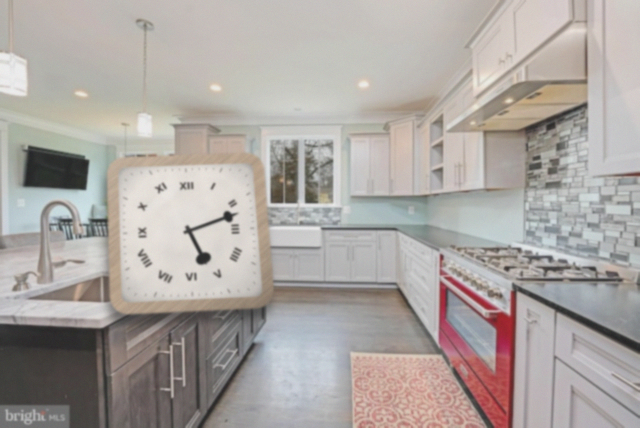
5:12
